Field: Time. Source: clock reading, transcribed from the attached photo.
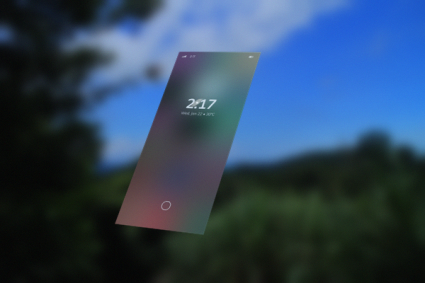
2:17
